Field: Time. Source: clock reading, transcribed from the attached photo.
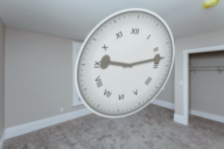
9:13
